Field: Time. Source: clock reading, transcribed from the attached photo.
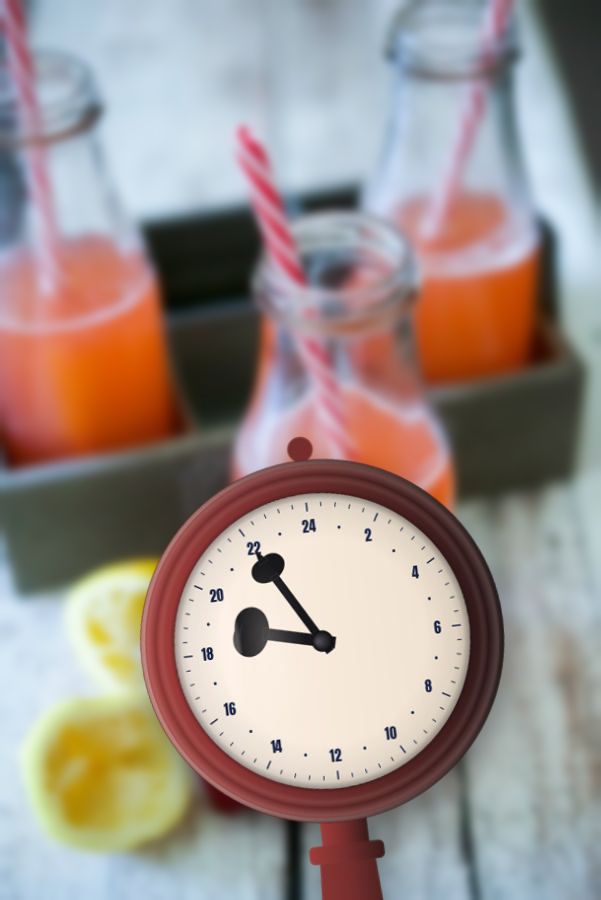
18:55
